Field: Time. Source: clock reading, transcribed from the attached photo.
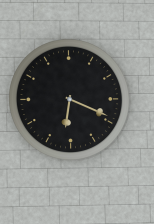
6:19
